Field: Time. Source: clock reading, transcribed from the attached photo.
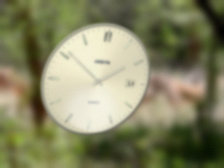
1:51
